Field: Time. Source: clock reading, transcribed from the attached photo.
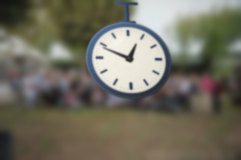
12:49
